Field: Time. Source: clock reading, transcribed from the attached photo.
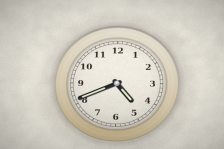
4:41
